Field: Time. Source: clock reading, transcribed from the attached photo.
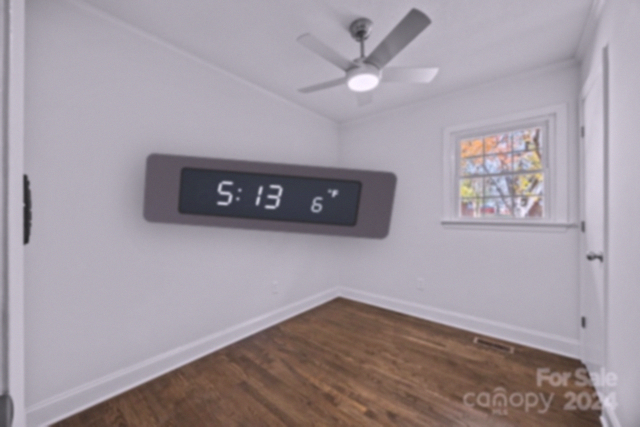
5:13
